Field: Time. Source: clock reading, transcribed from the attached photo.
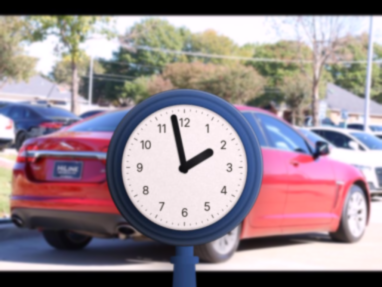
1:58
